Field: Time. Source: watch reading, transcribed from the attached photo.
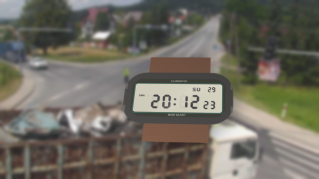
20:12:23
